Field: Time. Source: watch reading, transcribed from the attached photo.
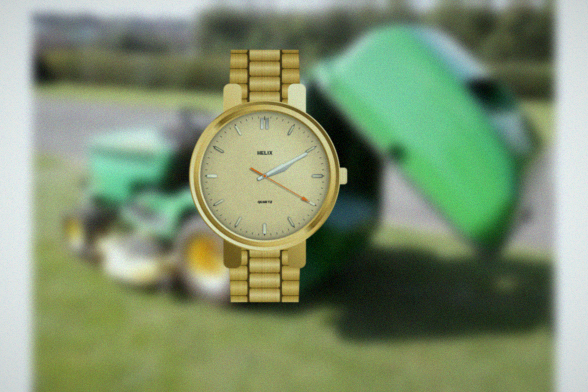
2:10:20
